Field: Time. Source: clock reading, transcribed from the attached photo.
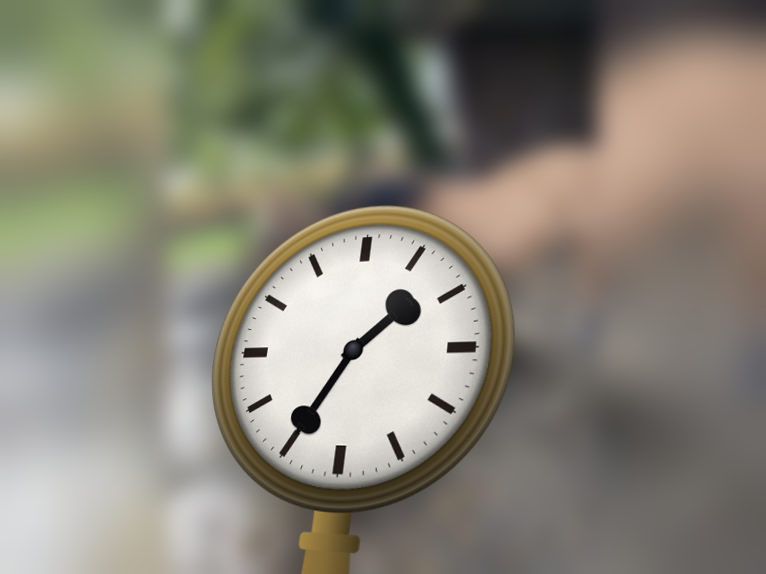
1:35
